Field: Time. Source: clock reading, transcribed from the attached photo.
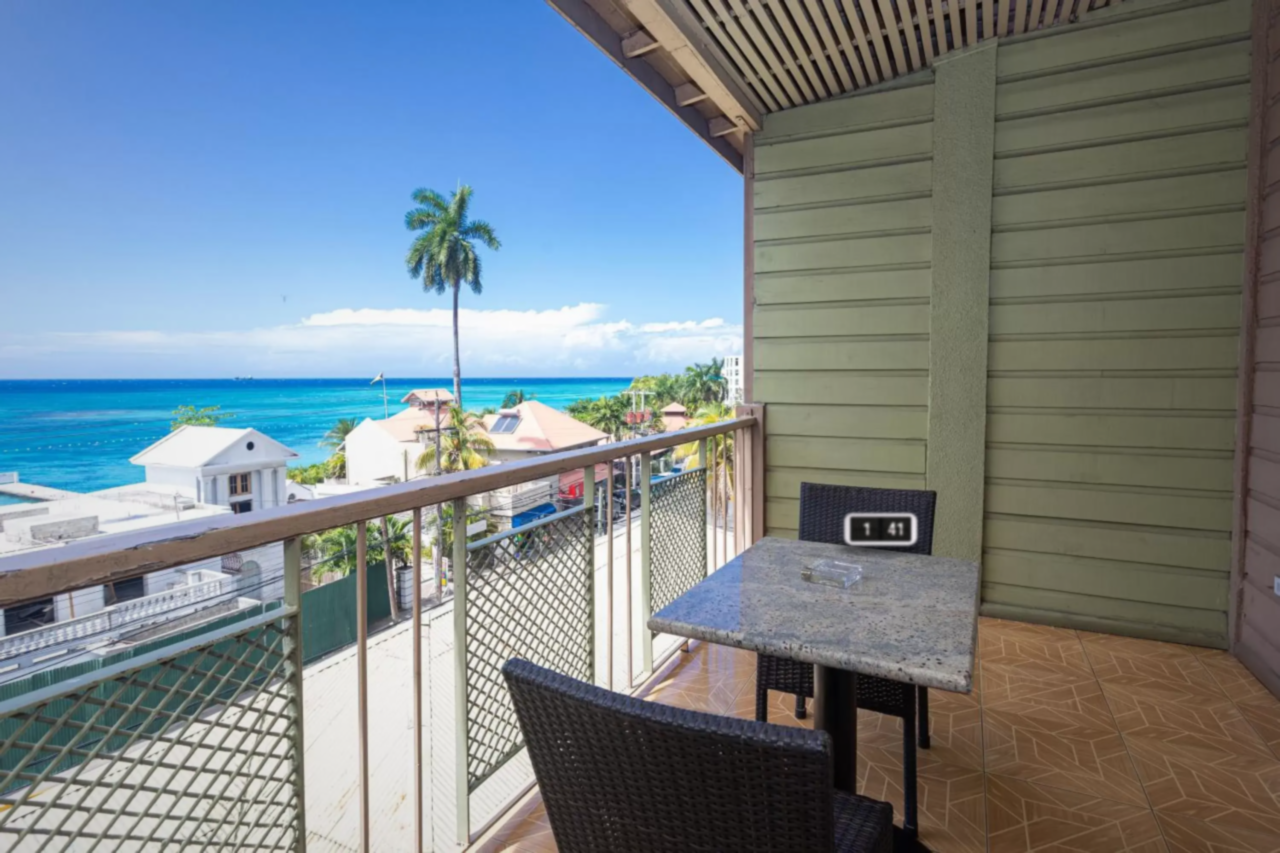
1:41
